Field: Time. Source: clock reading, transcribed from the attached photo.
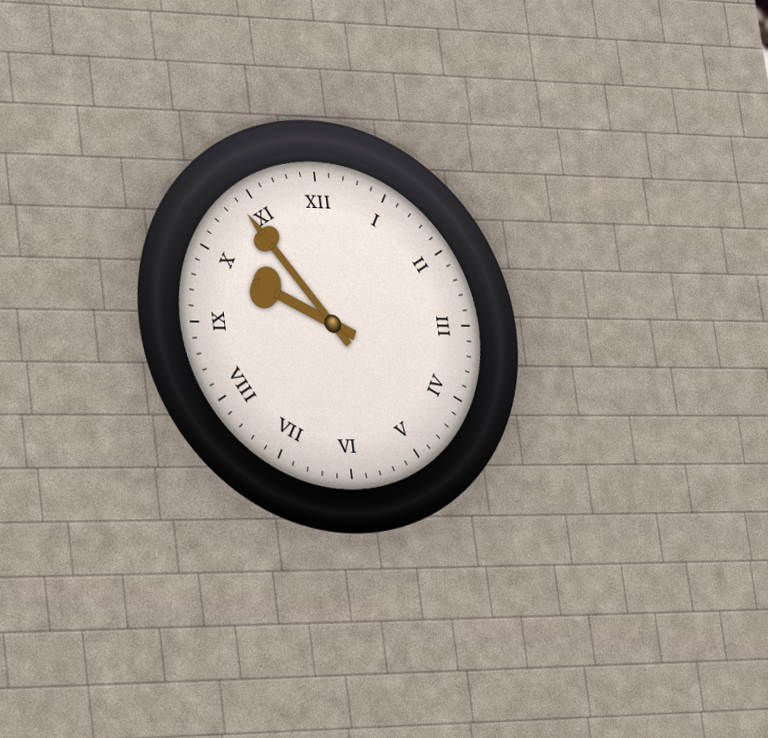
9:54
